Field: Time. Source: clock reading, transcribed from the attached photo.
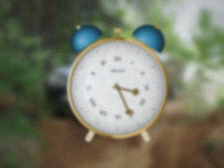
3:26
